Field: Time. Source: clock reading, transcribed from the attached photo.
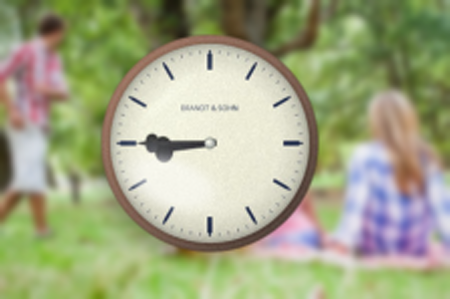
8:45
